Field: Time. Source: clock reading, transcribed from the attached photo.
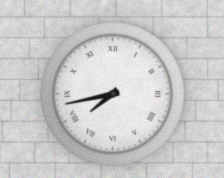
7:43
